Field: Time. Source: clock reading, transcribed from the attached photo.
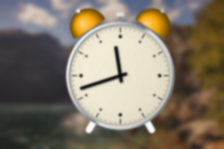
11:42
